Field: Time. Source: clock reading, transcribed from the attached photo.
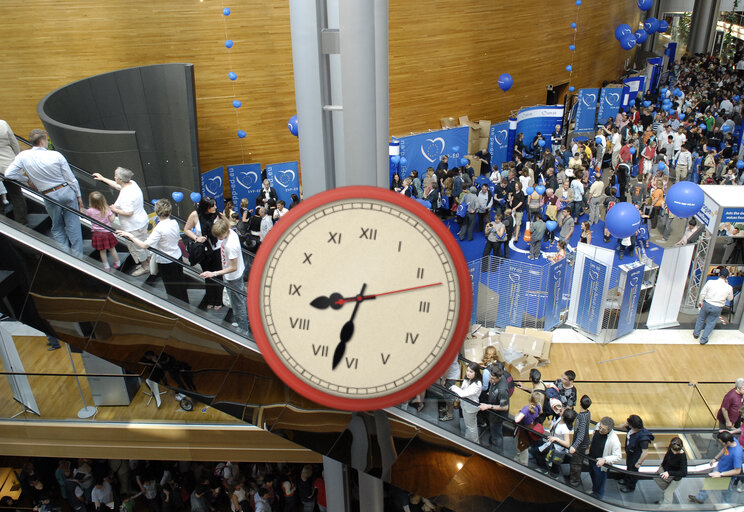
8:32:12
